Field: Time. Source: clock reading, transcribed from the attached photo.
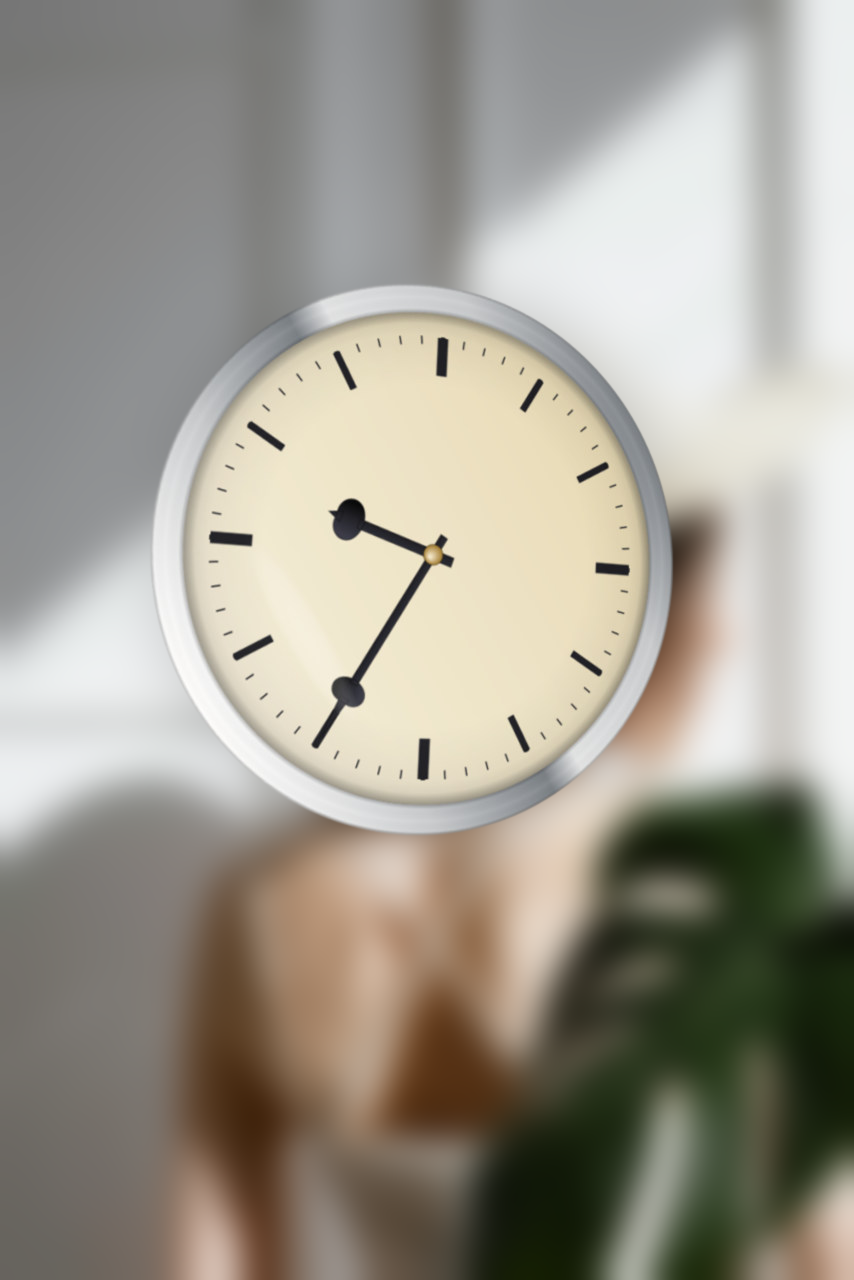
9:35
